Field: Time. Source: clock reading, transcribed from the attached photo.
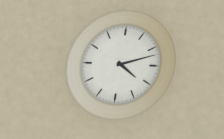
4:12
